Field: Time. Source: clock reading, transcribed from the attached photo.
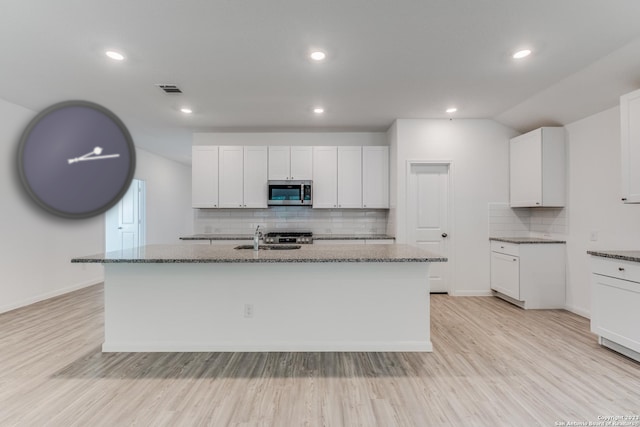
2:14
